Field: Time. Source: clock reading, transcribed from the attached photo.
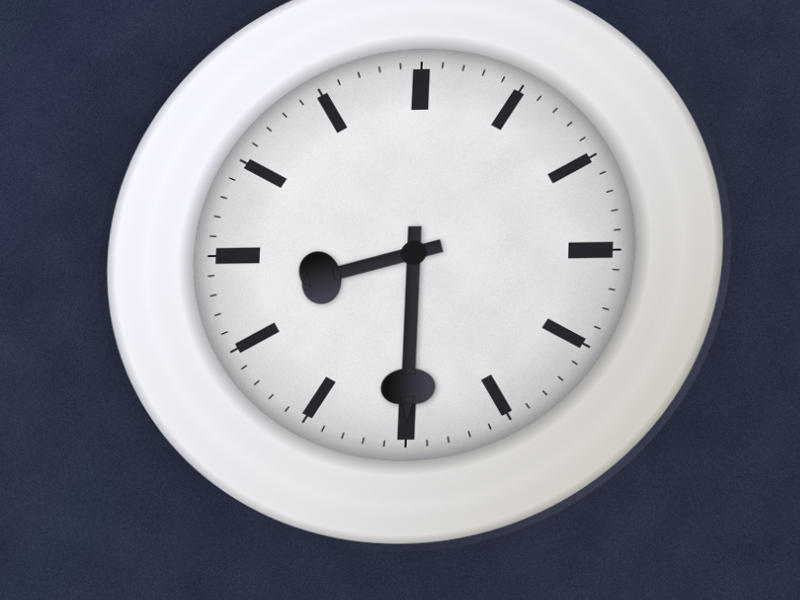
8:30
